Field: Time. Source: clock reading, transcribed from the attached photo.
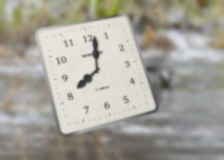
8:02
